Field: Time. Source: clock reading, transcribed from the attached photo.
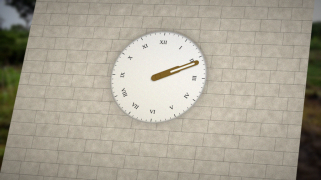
2:11
